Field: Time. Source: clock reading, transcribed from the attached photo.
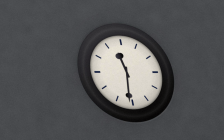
11:31
